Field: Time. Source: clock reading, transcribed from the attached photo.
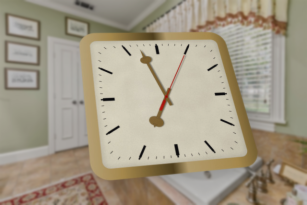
6:57:05
